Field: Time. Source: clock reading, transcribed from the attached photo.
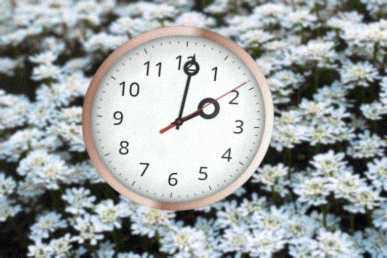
2:01:09
